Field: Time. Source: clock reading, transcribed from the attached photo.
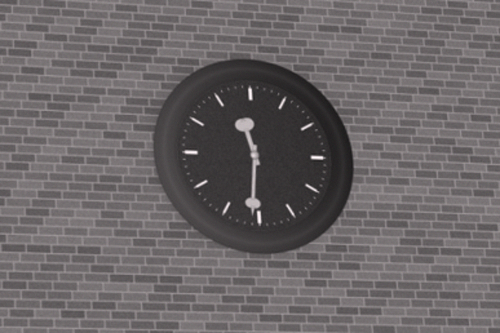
11:31
